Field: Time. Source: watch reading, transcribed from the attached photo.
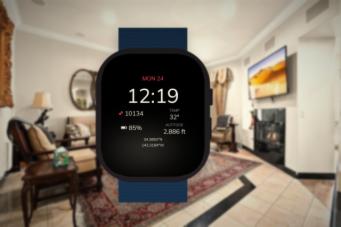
12:19
